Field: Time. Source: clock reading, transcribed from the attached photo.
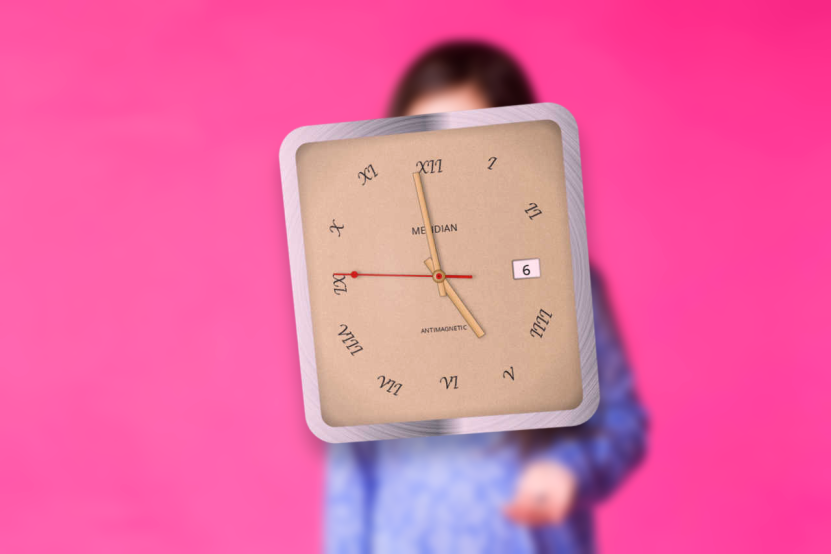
4:58:46
